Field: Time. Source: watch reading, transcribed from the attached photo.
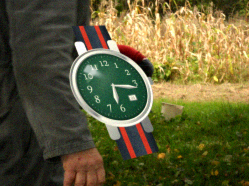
6:17
